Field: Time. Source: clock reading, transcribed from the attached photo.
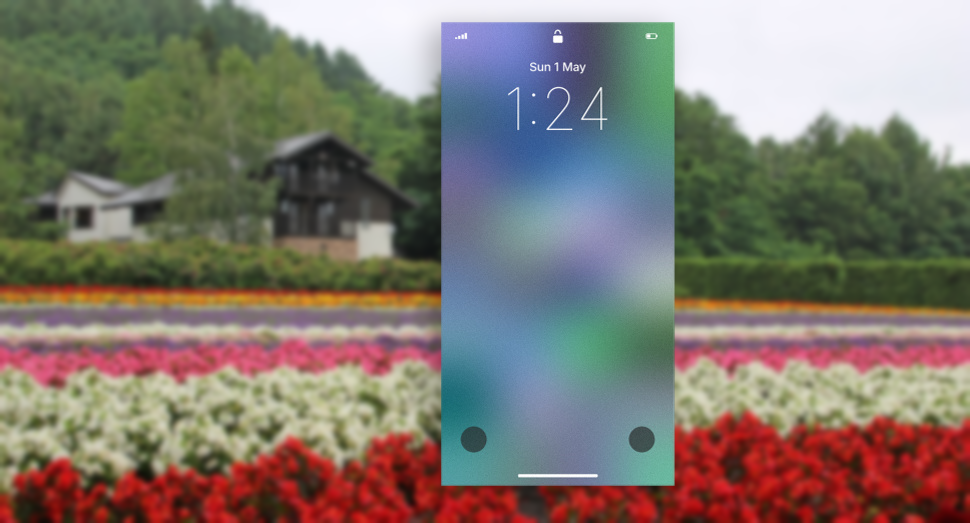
1:24
